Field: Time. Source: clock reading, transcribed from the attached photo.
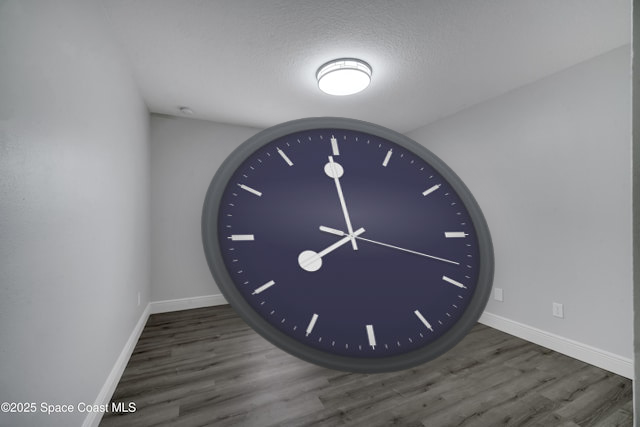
7:59:18
